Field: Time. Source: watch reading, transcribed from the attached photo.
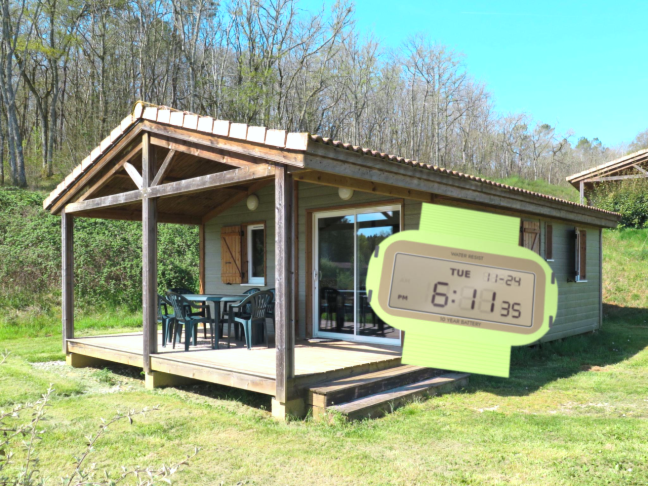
6:11:35
